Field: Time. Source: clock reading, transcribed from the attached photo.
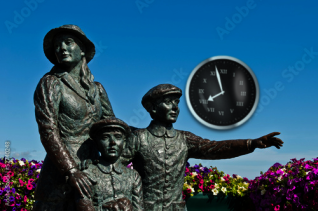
7:57
